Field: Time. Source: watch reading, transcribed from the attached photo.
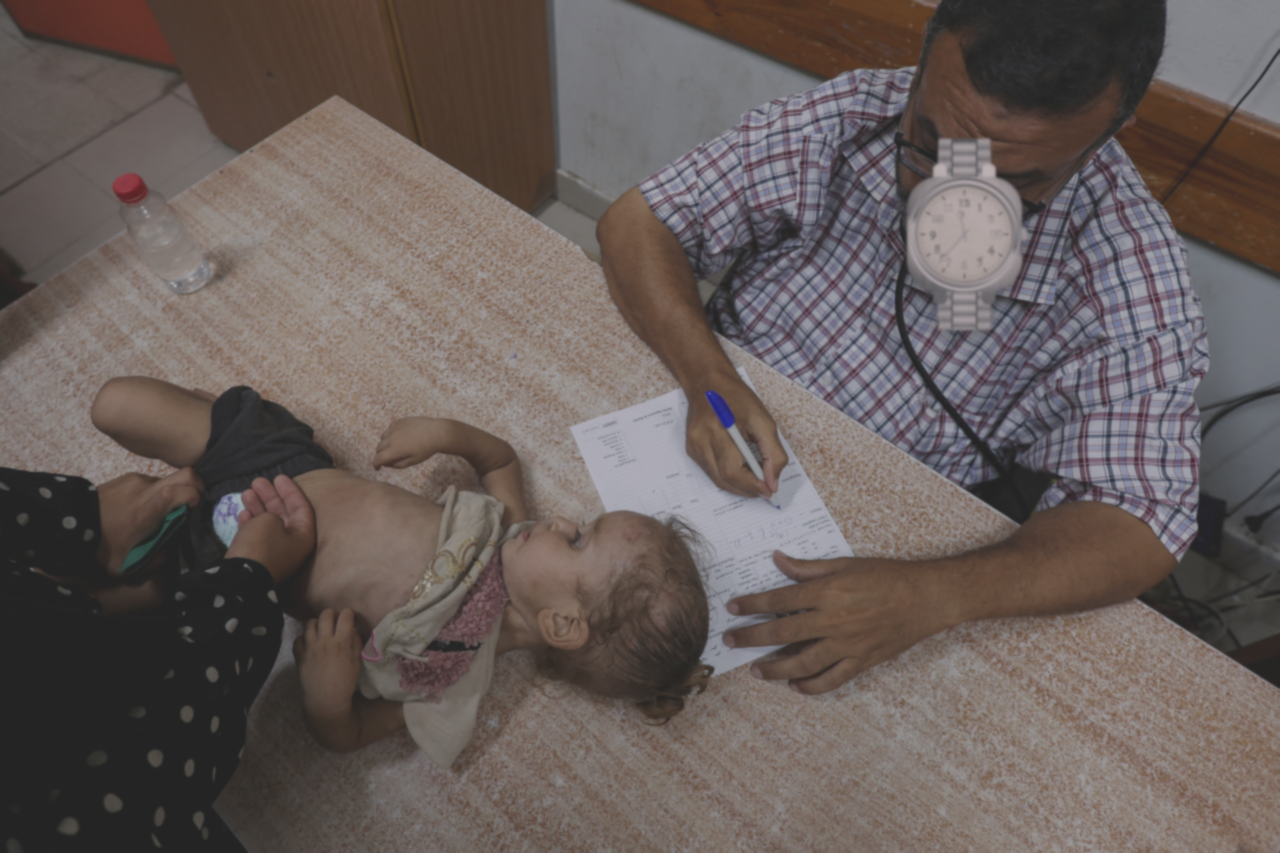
11:37
